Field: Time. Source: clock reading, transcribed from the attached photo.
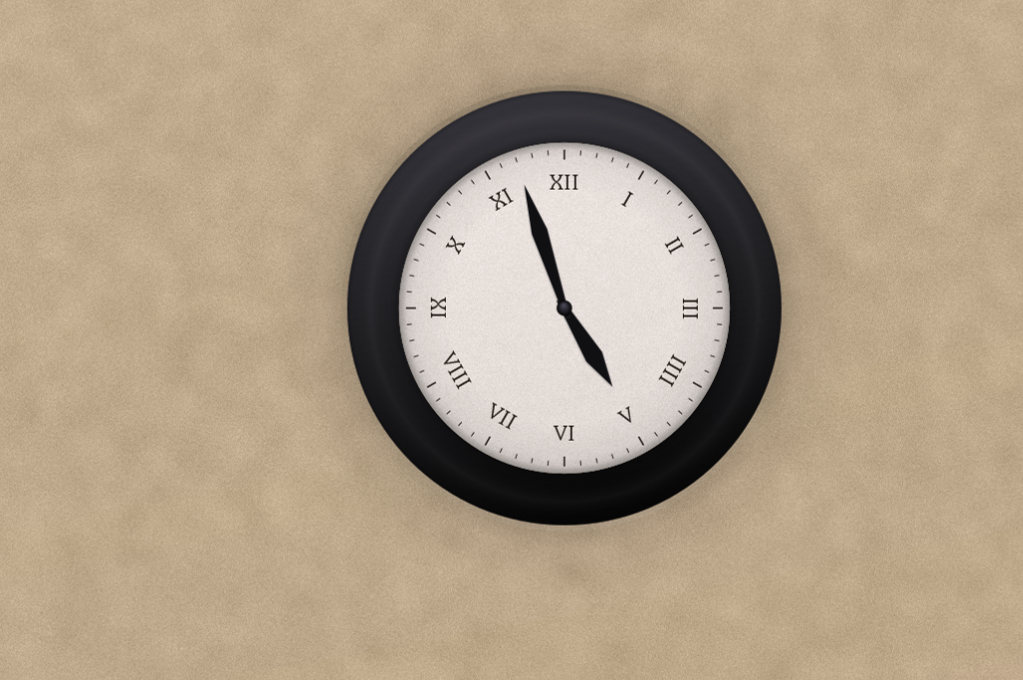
4:57
